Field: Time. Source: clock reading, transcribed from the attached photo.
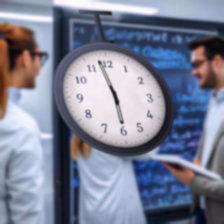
5:58
